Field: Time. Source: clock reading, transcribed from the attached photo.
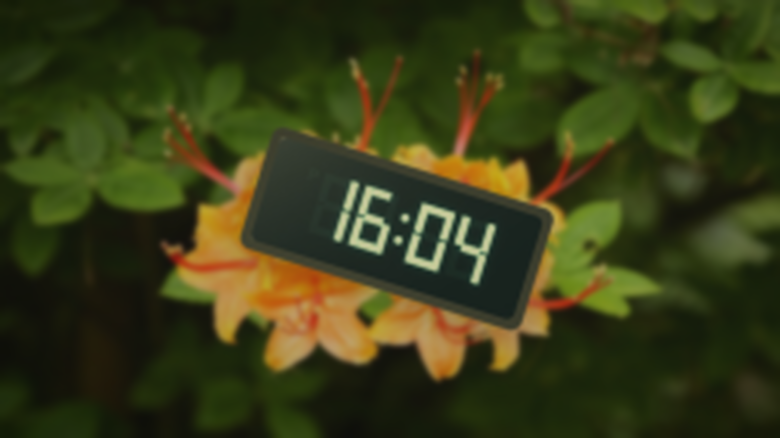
16:04
